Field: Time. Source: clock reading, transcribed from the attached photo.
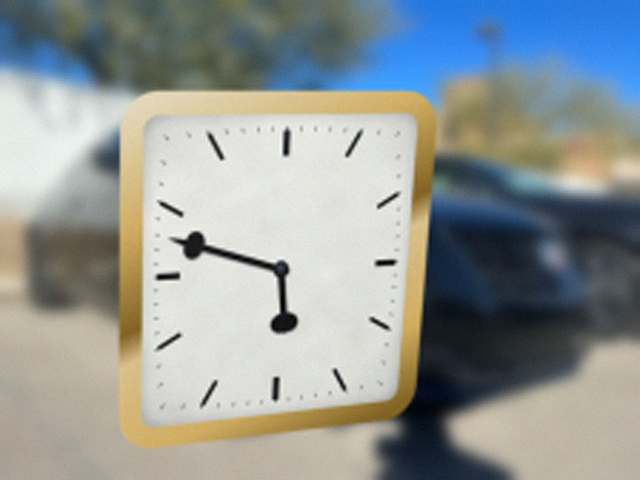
5:48
